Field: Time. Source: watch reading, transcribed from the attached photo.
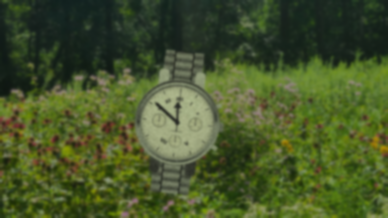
11:51
